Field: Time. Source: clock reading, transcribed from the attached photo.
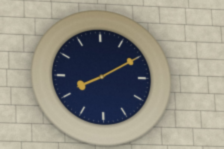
8:10
